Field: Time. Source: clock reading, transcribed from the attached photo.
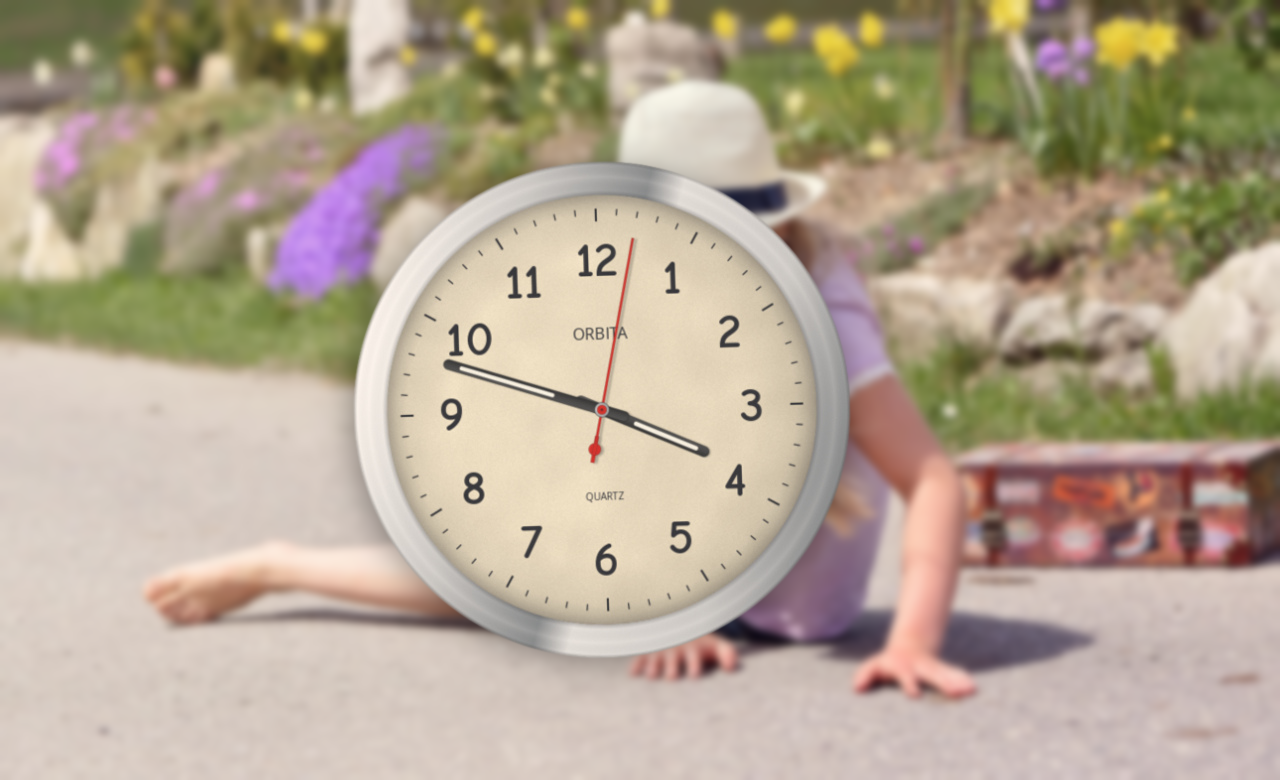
3:48:02
